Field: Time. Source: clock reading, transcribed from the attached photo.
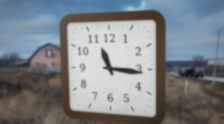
11:16
